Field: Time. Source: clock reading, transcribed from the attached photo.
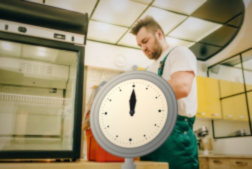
12:00
